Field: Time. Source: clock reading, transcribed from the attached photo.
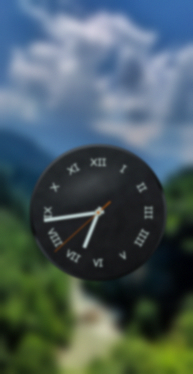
6:43:38
